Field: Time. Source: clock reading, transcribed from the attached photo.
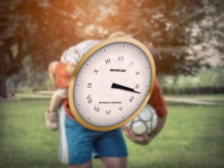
3:17
